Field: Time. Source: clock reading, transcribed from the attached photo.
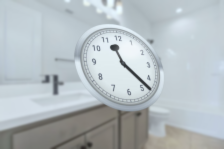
11:23
